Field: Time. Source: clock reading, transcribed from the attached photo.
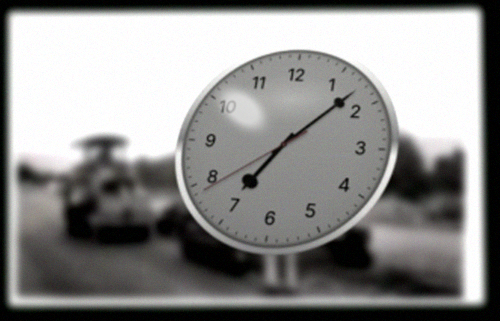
7:07:39
